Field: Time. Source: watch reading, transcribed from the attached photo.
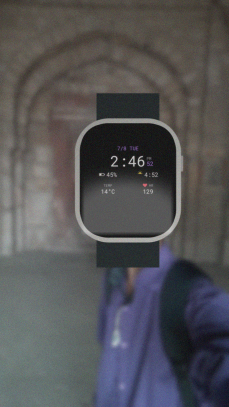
2:46
